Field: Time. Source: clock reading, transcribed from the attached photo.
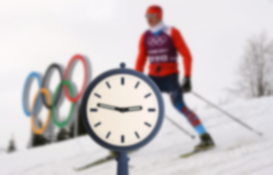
2:47
